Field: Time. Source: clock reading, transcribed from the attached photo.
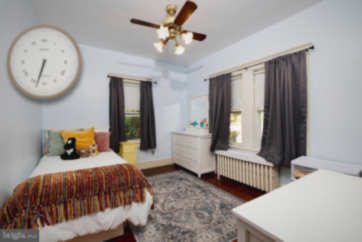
6:33
